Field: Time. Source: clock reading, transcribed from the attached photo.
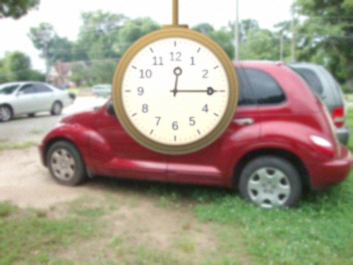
12:15
